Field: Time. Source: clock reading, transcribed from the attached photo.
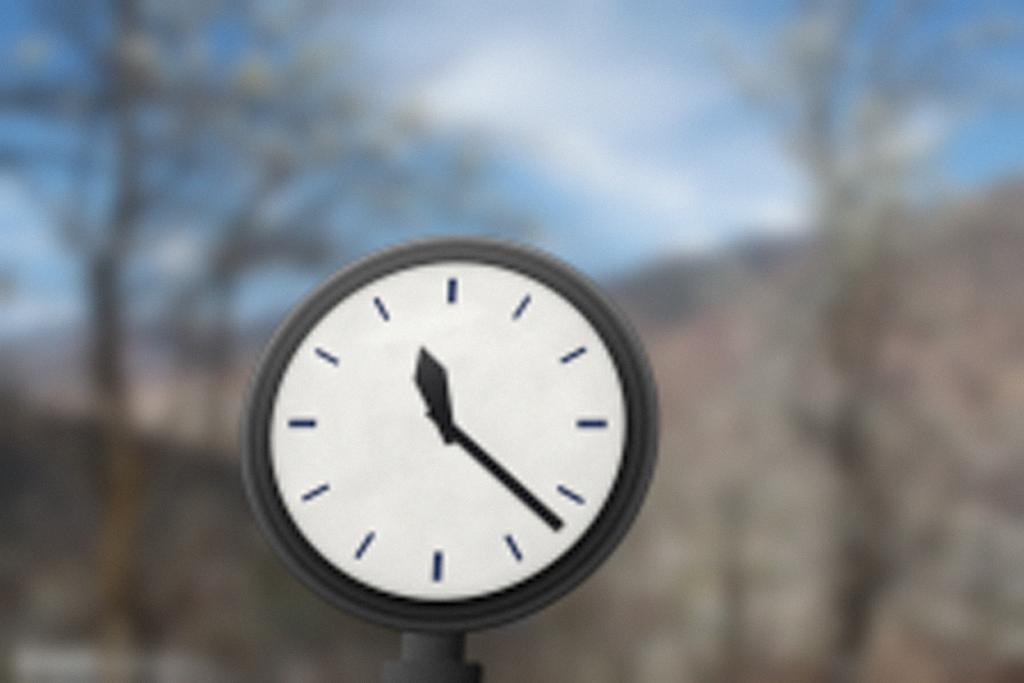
11:22
